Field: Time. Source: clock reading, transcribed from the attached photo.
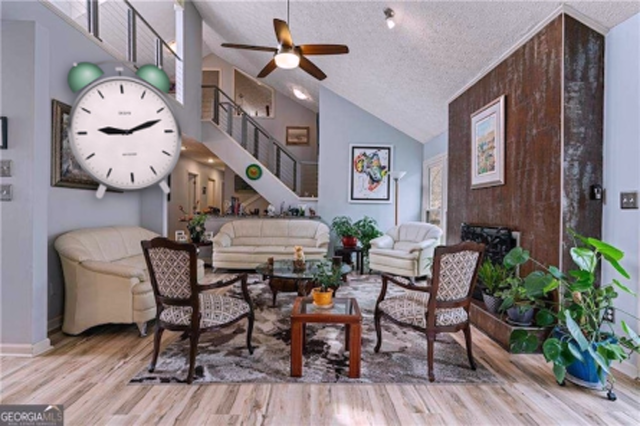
9:12
